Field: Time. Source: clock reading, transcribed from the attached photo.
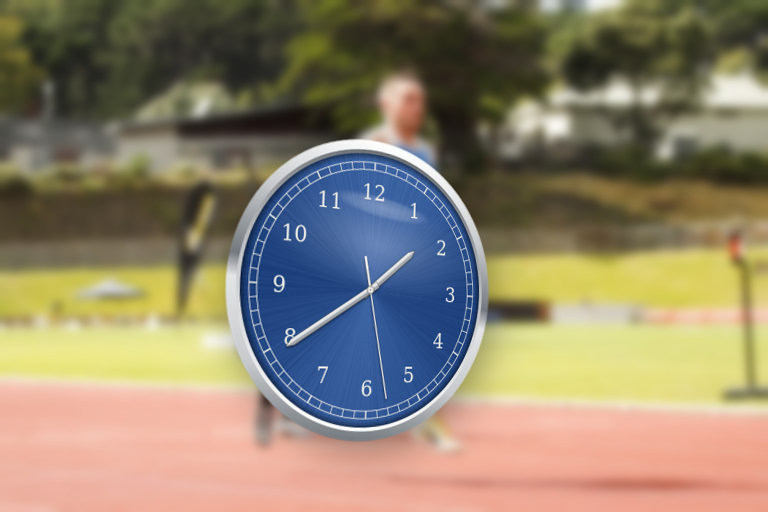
1:39:28
